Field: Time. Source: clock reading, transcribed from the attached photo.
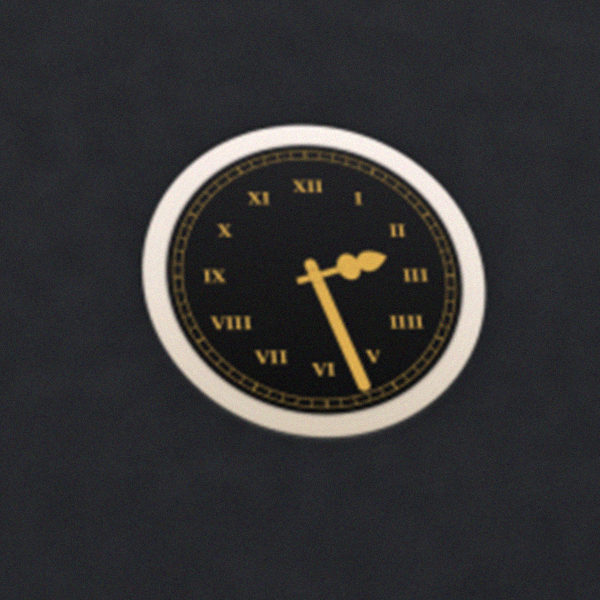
2:27
